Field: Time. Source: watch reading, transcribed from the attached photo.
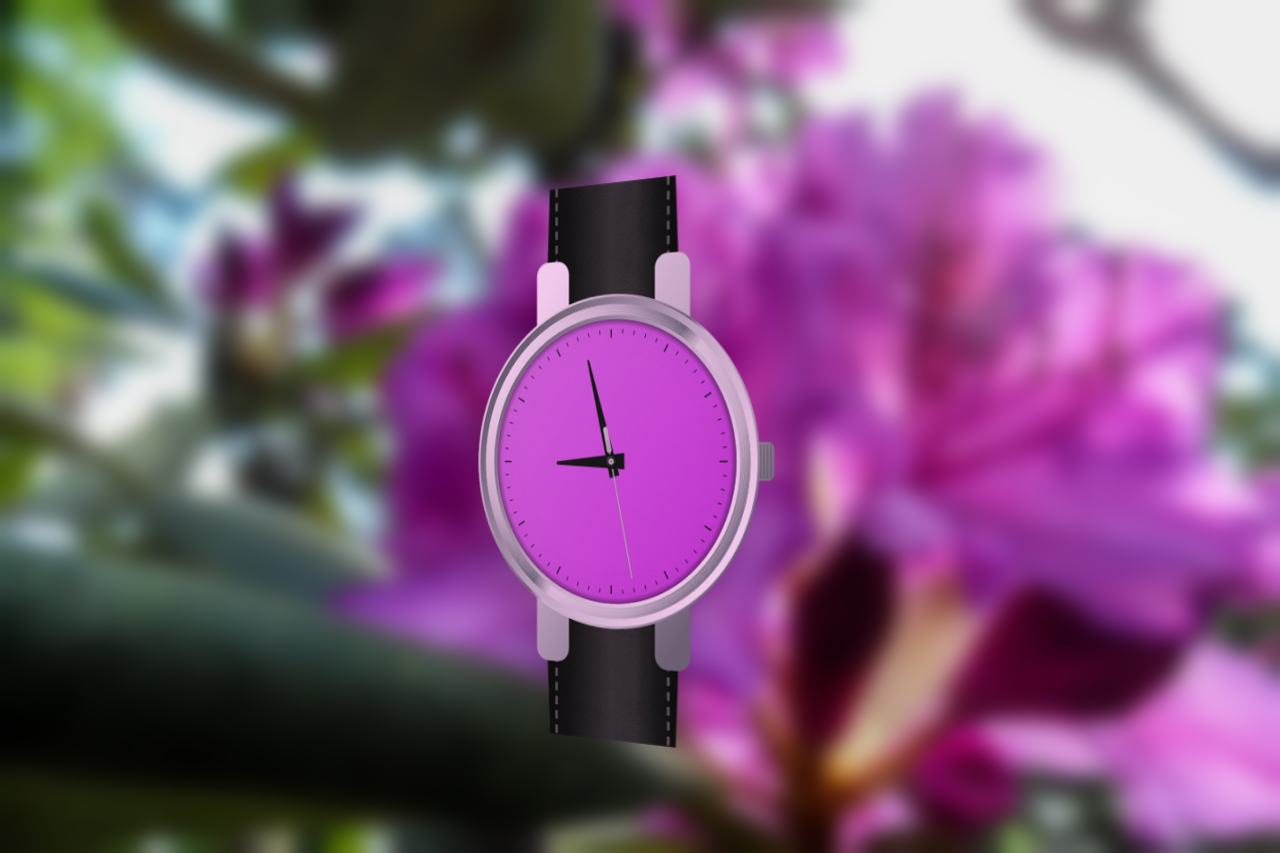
8:57:28
